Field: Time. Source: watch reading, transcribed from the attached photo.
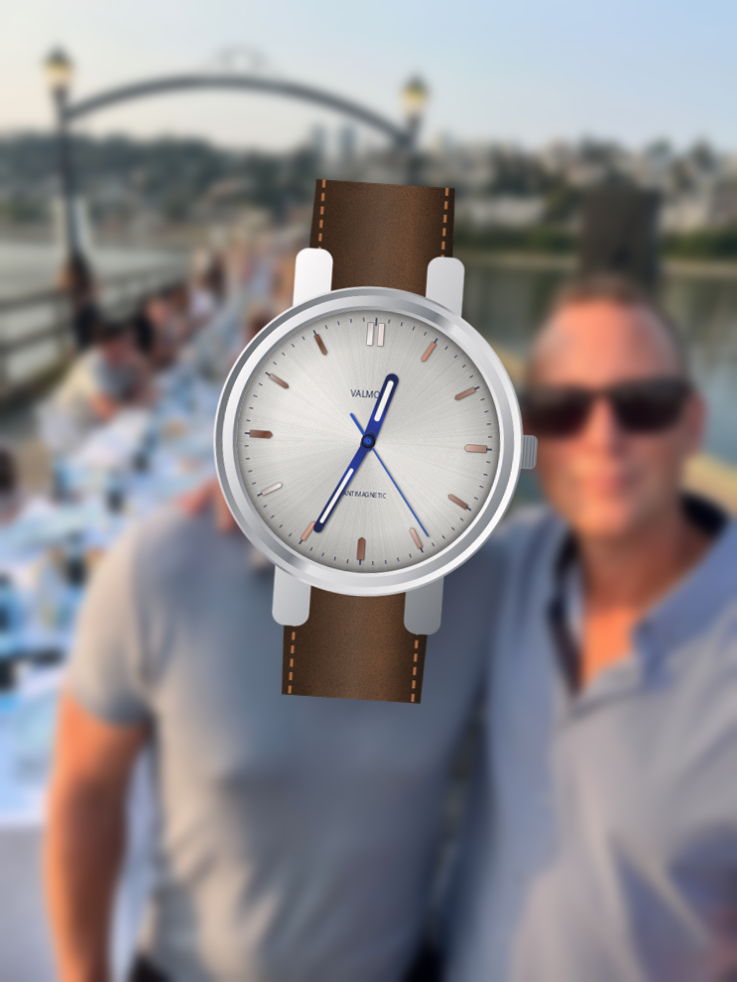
12:34:24
